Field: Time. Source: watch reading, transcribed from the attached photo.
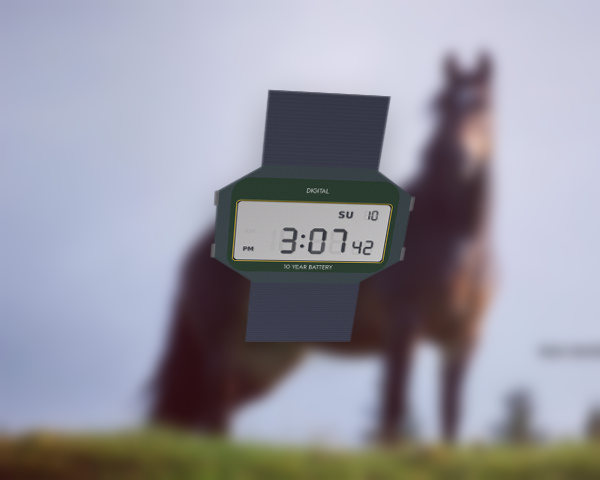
3:07:42
